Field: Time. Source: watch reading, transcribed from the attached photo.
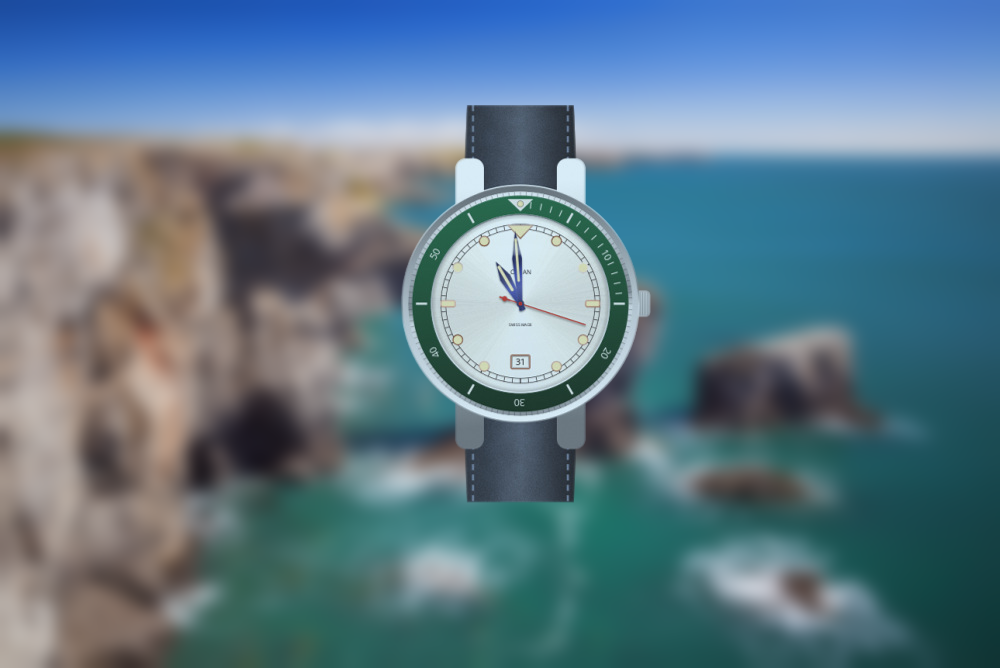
10:59:18
